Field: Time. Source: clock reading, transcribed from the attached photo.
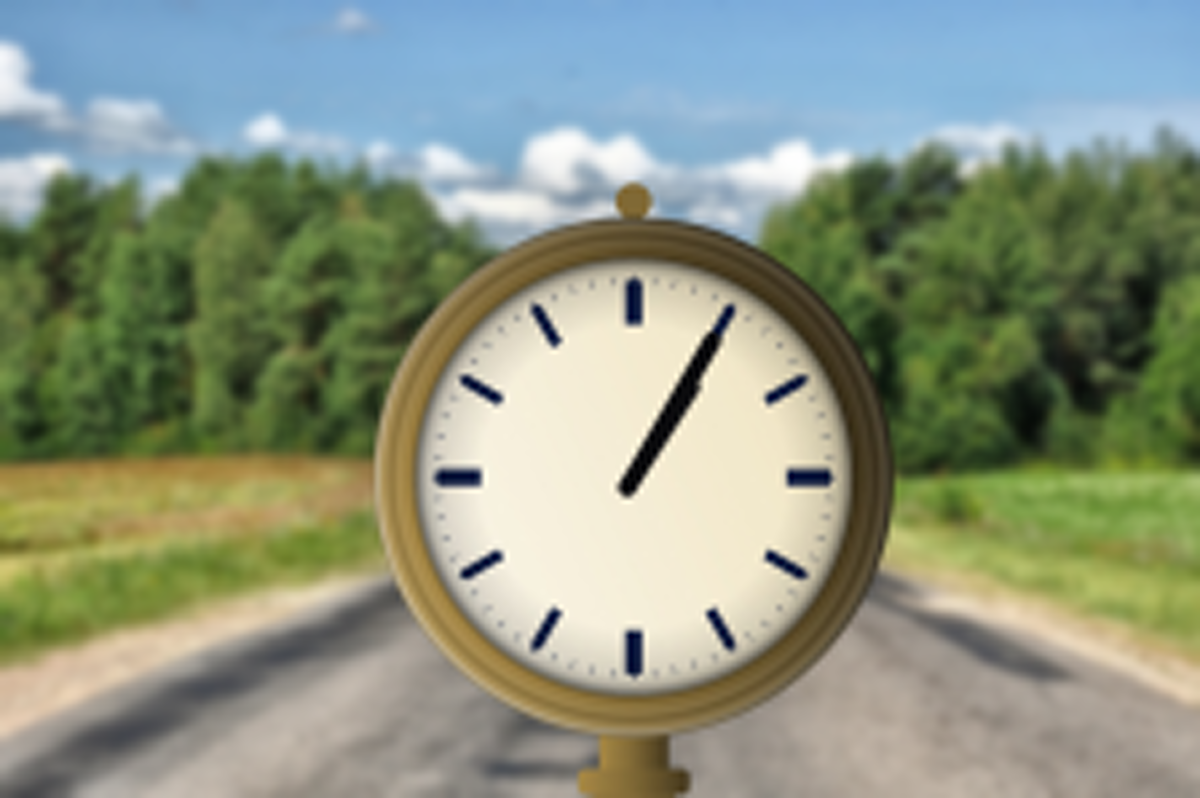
1:05
